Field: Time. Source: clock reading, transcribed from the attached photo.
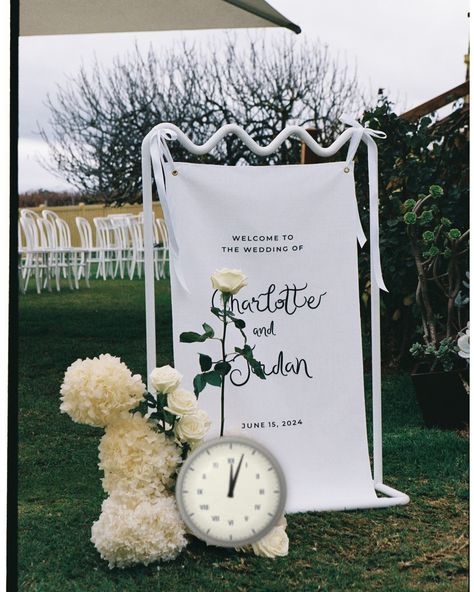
12:03
